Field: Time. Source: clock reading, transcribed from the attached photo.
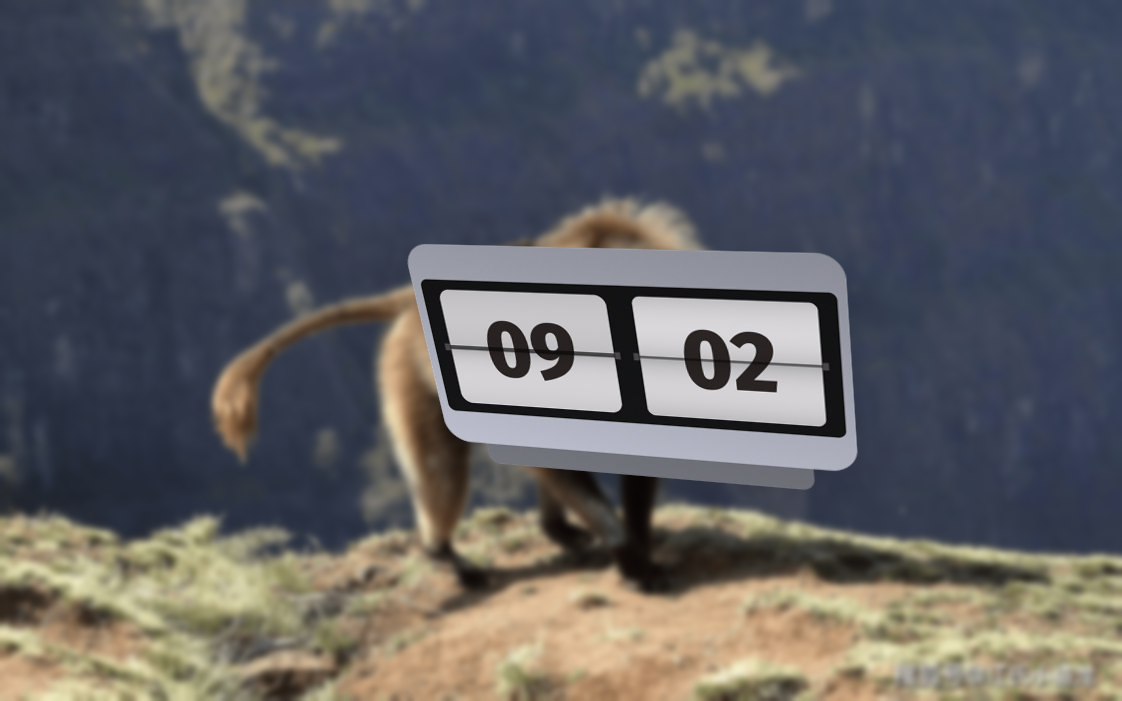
9:02
